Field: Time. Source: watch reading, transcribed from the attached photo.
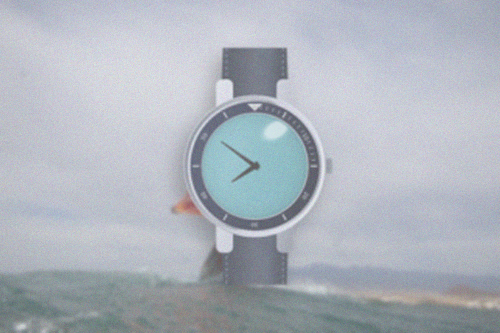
7:51
